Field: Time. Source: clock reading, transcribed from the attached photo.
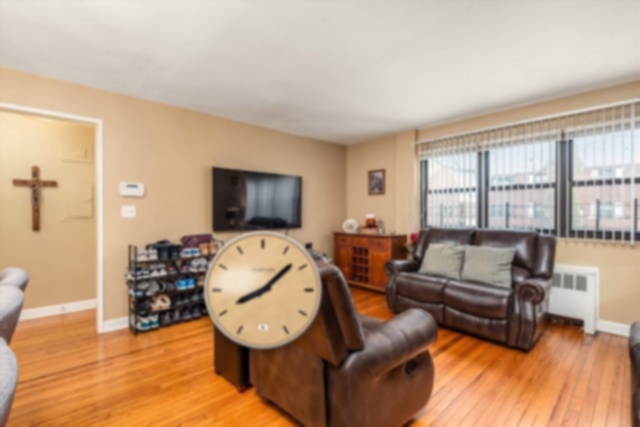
8:08
